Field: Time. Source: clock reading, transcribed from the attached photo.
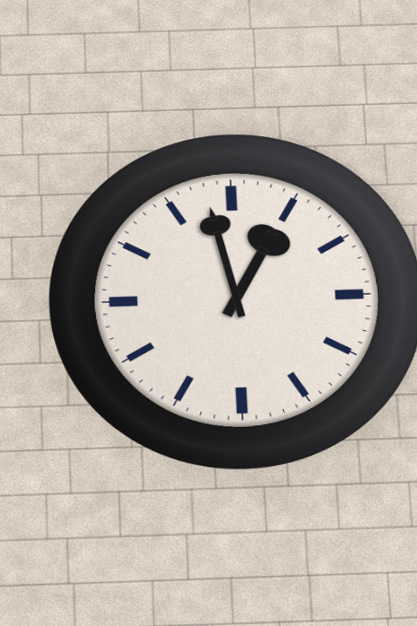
12:58
